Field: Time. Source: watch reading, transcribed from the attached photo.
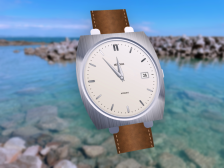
11:54
